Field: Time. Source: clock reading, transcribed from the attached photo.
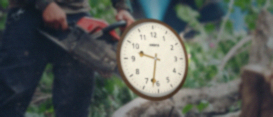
9:32
